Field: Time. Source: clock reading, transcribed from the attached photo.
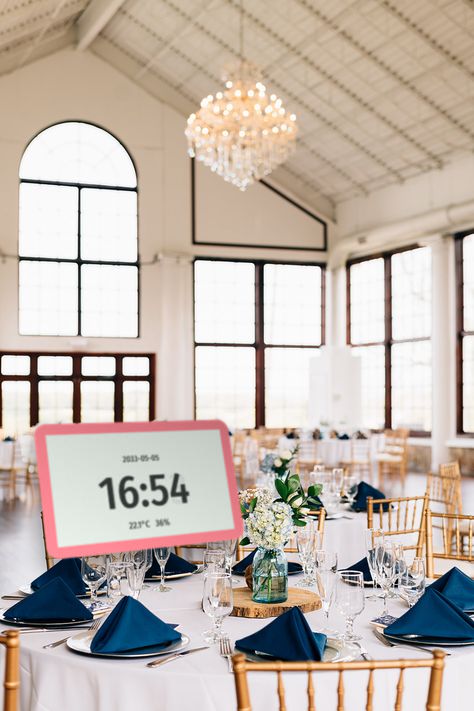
16:54
